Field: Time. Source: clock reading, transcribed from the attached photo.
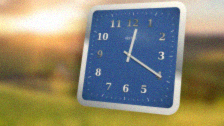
12:20
